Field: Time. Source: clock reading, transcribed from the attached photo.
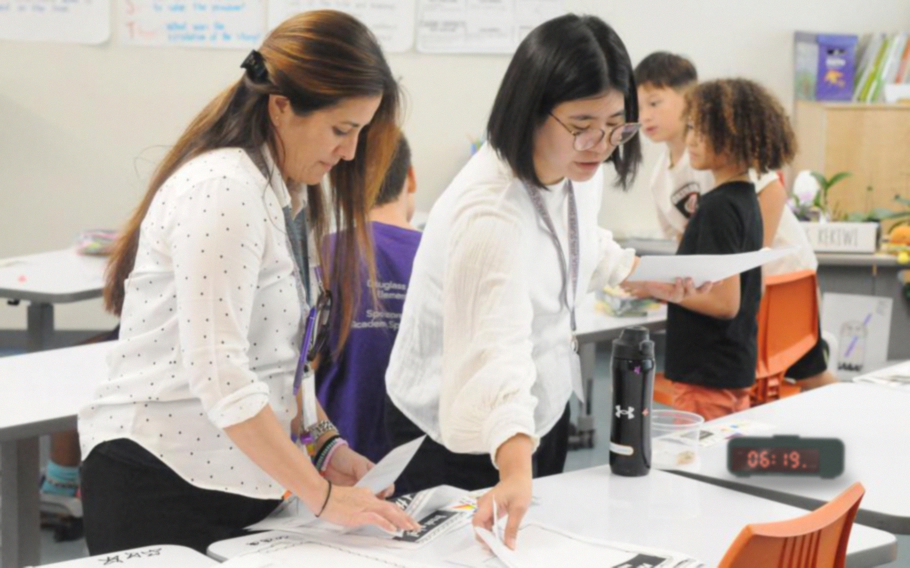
6:19
